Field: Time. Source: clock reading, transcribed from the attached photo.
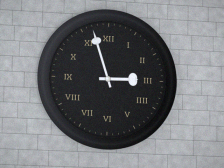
2:57
